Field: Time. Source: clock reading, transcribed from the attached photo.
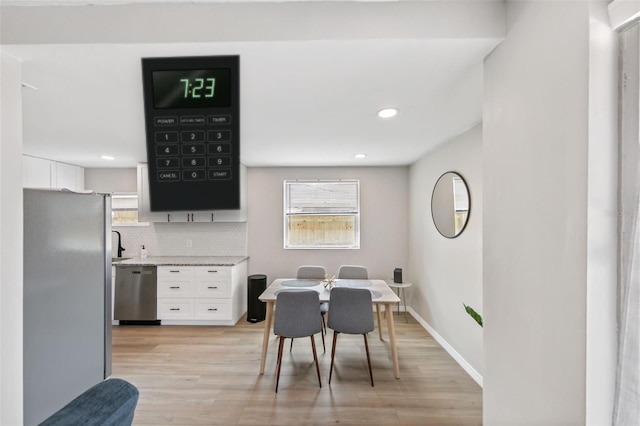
7:23
